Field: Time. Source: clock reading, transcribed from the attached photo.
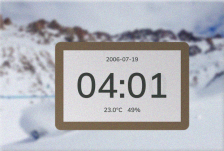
4:01
